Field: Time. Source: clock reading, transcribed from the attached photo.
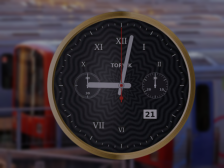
9:02
